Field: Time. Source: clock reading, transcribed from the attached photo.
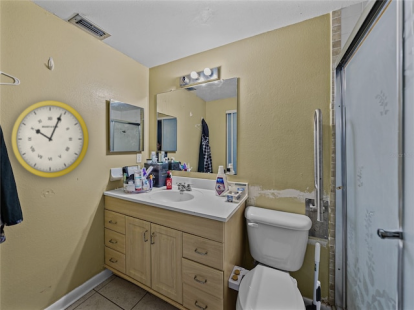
10:04
